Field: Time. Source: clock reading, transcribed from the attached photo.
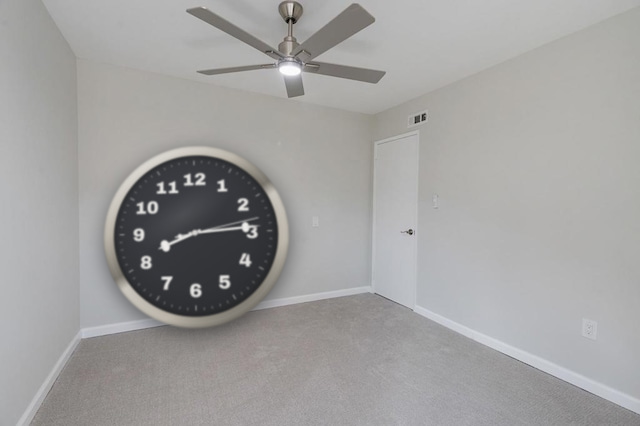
8:14:13
